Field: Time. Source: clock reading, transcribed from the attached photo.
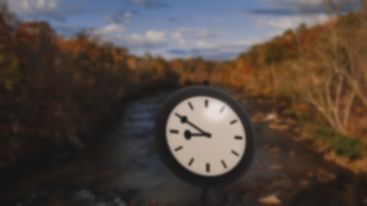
8:50
